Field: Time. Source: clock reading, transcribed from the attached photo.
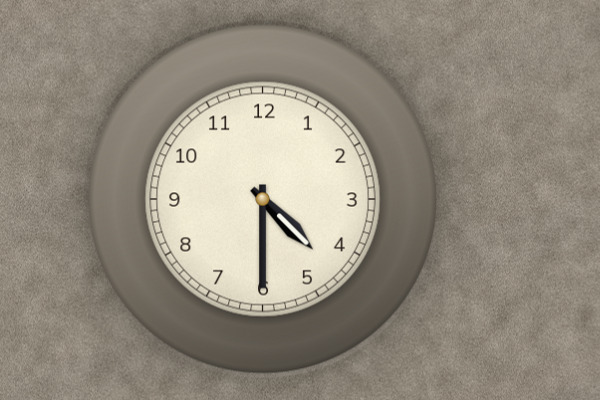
4:30
